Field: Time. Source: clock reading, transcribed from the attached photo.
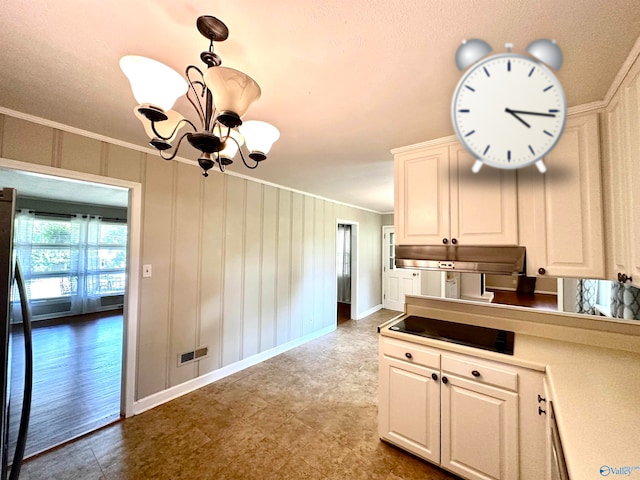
4:16
